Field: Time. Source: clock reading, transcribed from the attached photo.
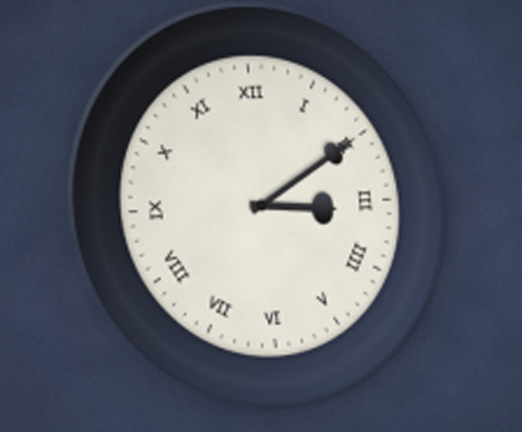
3:10
